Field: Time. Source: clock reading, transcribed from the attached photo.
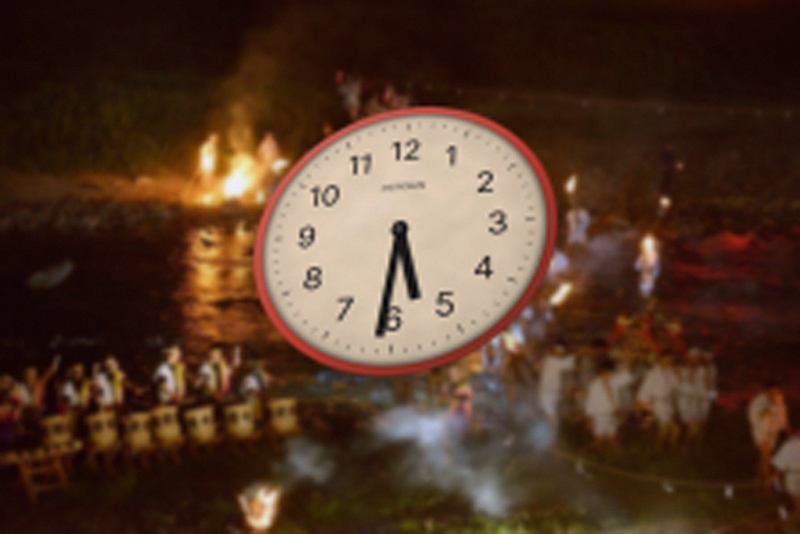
5:31
